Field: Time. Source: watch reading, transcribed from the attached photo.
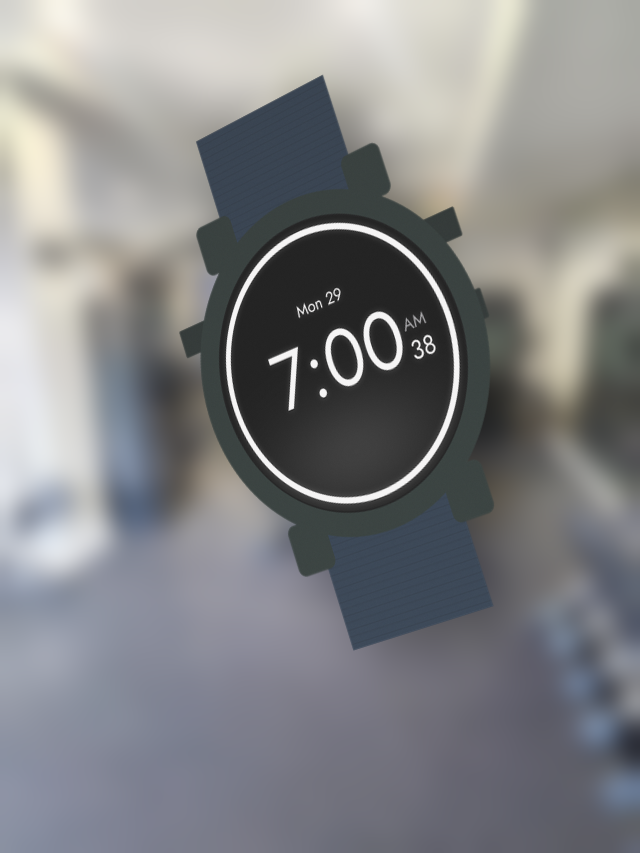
7:00:38
